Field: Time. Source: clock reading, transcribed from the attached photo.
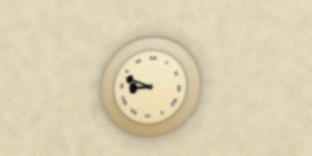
8:48
